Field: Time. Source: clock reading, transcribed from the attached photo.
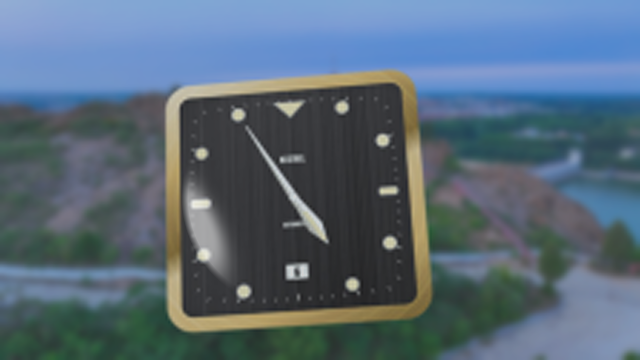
4:55
